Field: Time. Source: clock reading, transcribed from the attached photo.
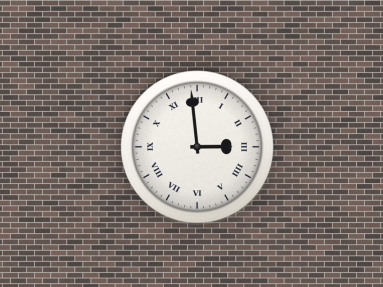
2:59
